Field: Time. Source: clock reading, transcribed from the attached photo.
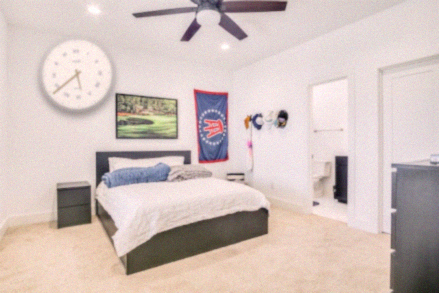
5:39
